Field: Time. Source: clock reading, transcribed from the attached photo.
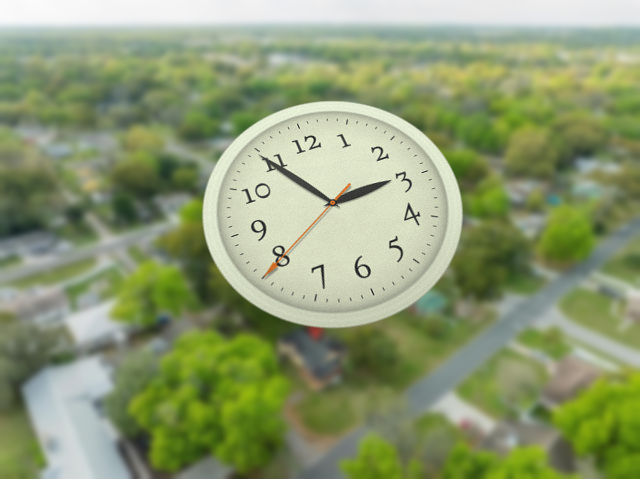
2:54:40
